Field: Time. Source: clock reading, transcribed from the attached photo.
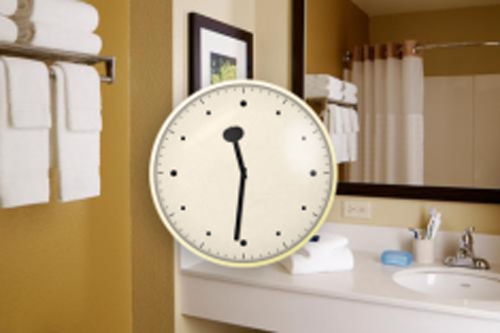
11:31
